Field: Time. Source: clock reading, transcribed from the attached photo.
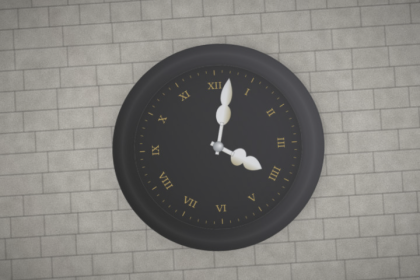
4:02
